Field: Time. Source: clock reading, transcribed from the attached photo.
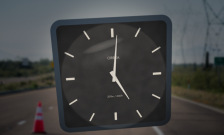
5:01
